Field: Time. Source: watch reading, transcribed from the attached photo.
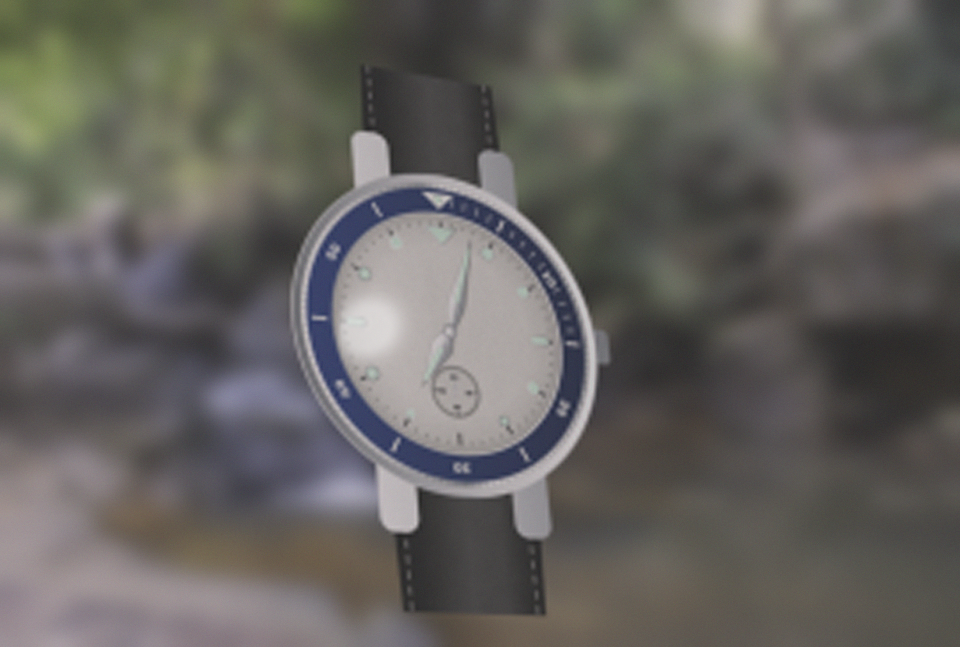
7:03
